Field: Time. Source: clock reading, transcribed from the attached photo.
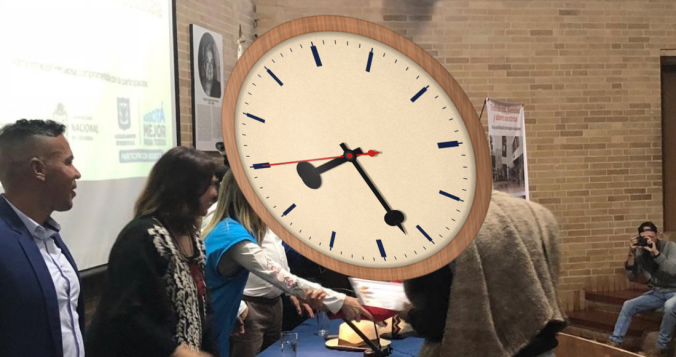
8:26:45
